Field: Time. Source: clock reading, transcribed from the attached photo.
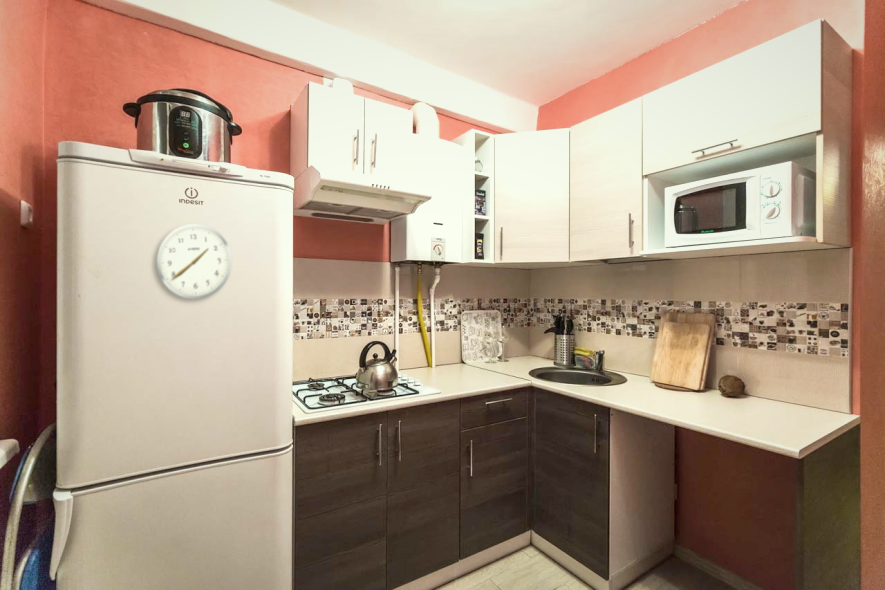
1:39
